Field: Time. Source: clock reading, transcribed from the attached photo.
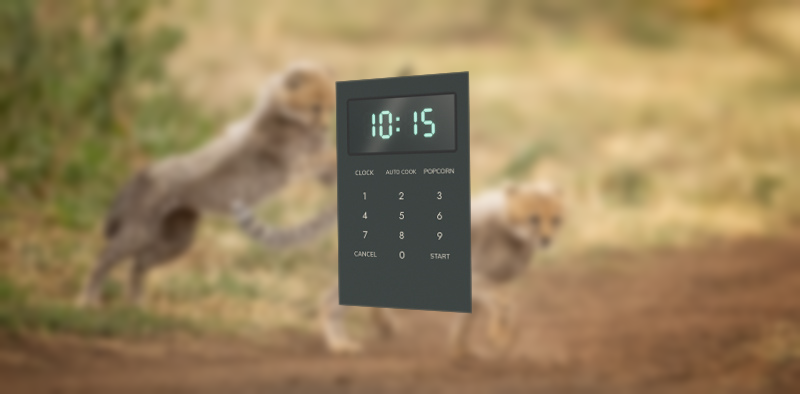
10:15
